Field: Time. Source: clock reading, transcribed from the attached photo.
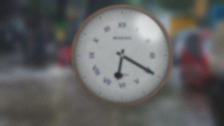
6:20
